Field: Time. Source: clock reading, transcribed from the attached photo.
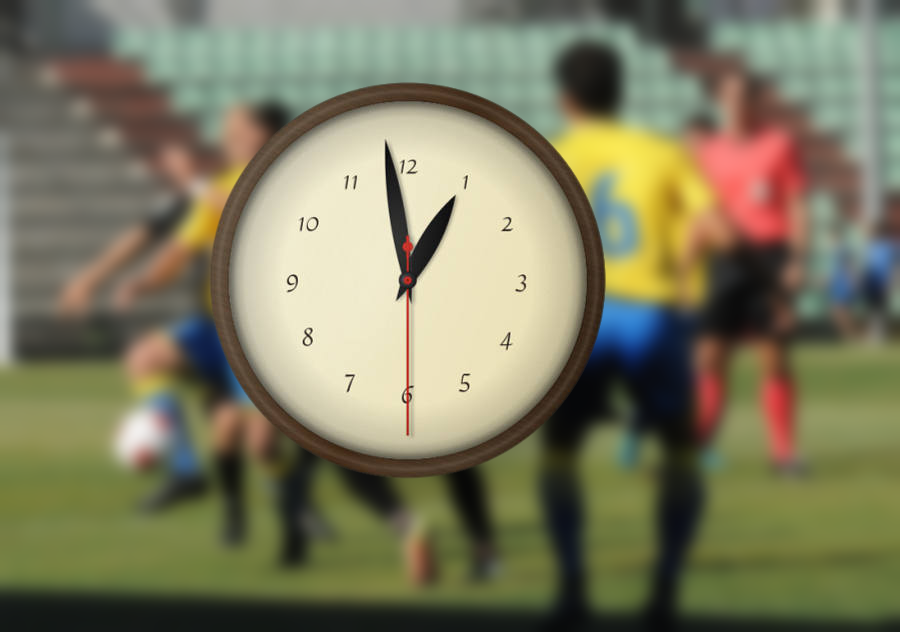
12:58:30
